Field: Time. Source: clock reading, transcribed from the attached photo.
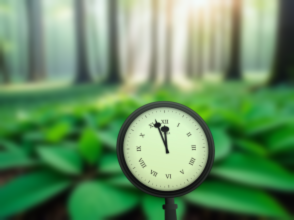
11:57
